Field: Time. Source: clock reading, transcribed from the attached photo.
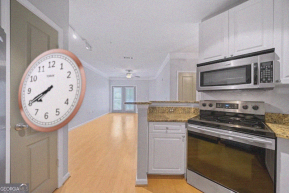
7:40
